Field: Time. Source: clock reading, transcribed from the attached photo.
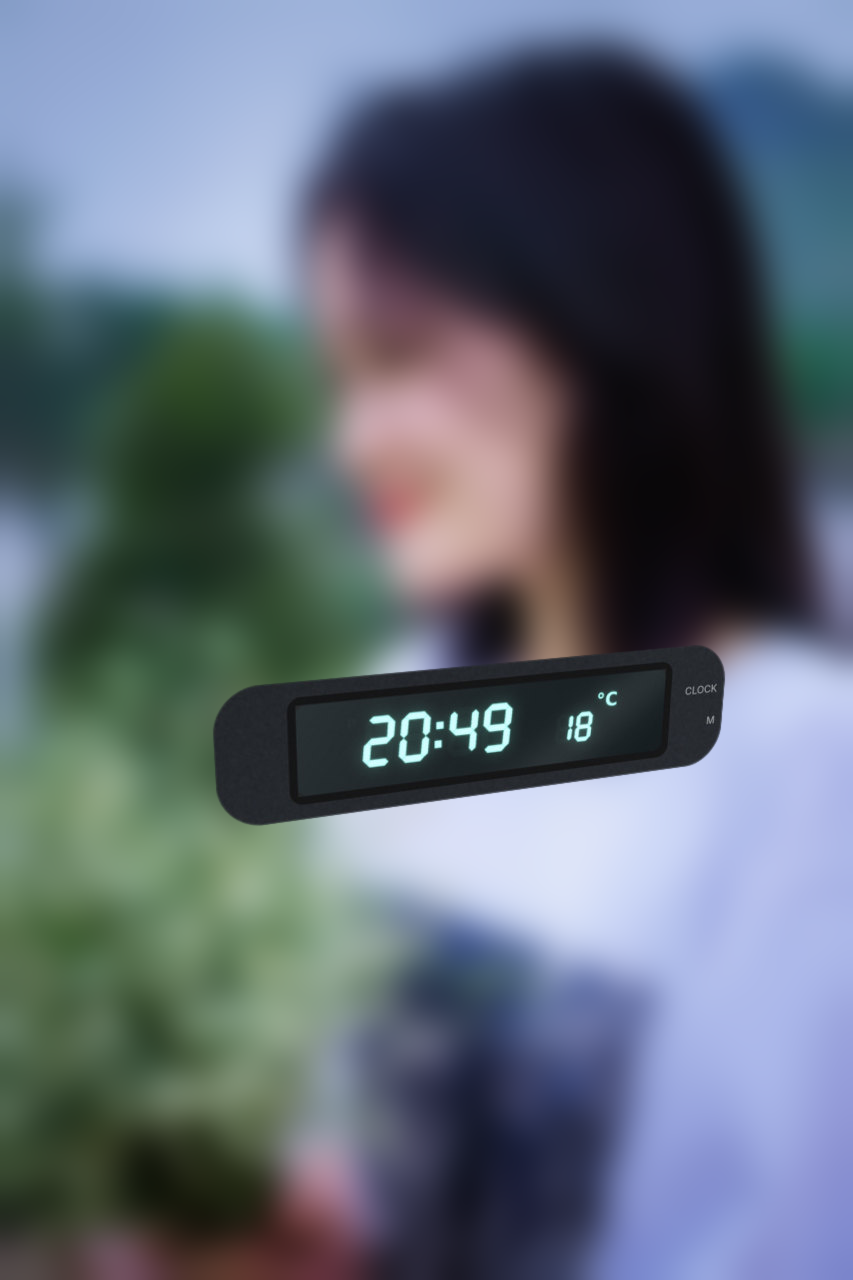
20:49
